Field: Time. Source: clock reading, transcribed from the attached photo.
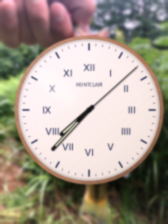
7:37:08
